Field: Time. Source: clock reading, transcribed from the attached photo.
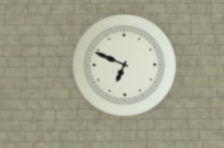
6:49
